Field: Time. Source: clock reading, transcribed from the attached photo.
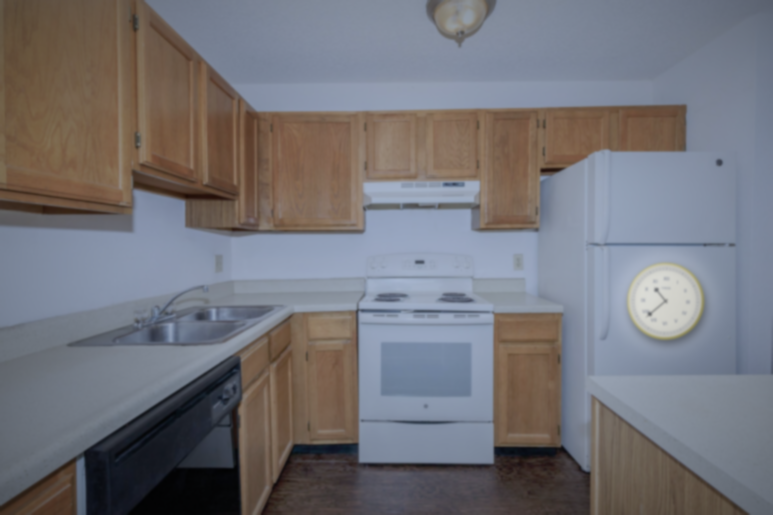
10:38
